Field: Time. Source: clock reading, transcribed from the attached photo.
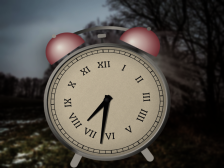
7:32
